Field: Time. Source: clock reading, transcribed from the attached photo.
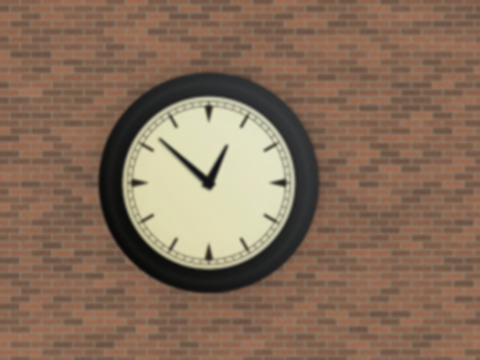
12:52
